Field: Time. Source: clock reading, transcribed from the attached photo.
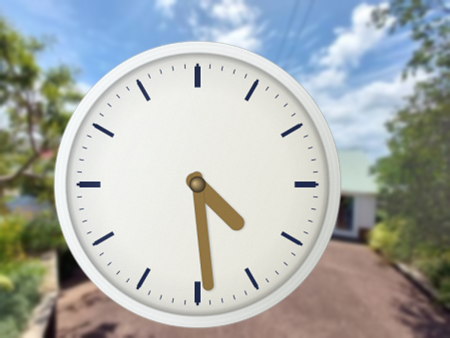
4:29
